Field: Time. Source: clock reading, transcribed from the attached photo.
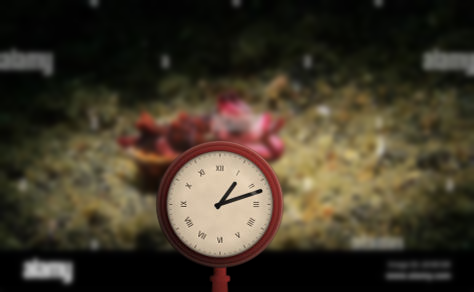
1:12
